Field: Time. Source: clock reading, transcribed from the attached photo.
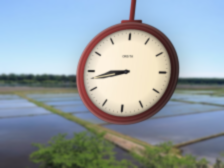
8:43
